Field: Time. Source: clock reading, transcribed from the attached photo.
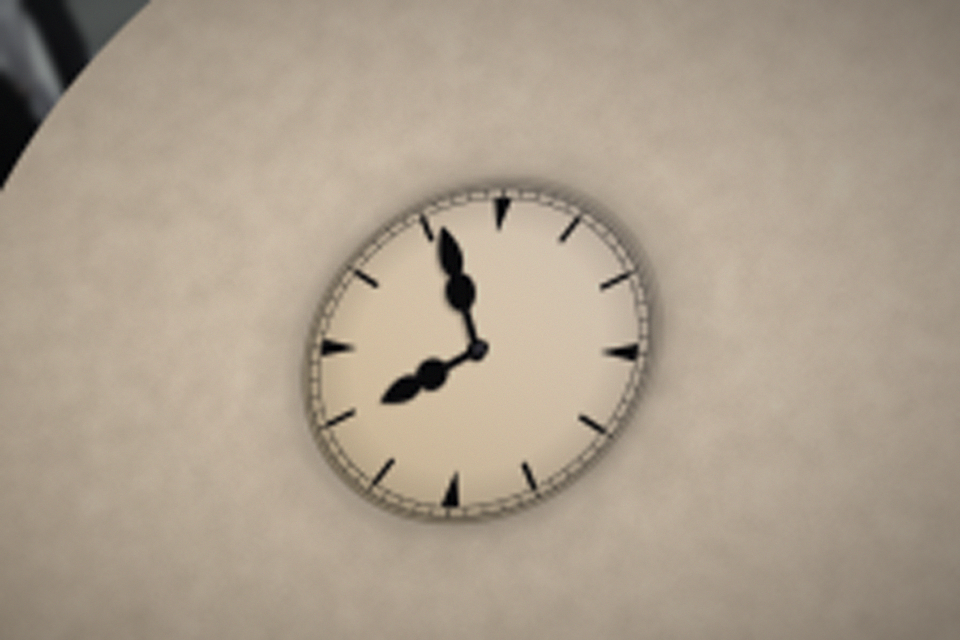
7:56
